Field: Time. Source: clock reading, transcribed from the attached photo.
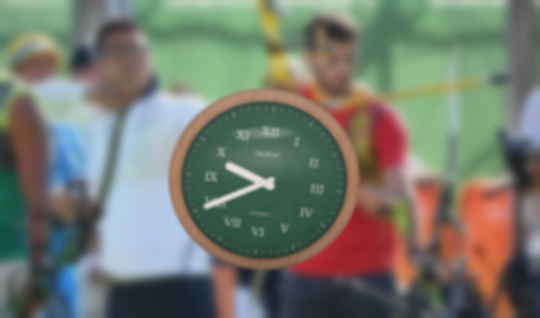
9:40
